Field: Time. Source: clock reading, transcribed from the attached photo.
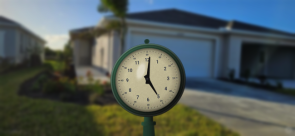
5:01
